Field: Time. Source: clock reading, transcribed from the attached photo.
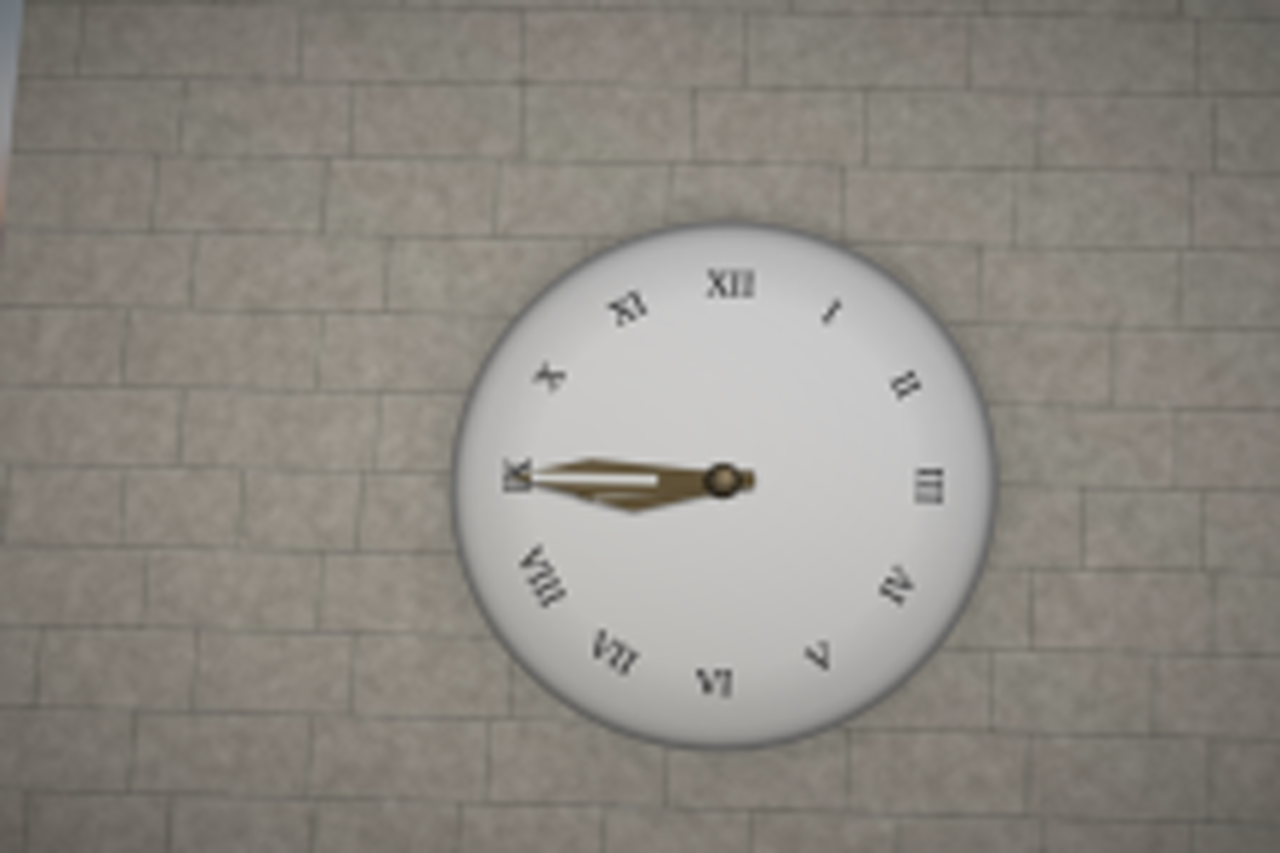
8:45
